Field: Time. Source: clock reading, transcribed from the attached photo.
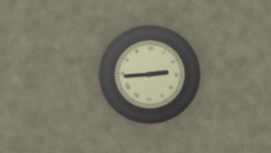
2:44
